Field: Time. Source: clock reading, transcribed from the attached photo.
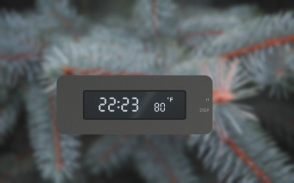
22:23
